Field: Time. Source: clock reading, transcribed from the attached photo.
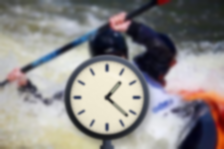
1:22
